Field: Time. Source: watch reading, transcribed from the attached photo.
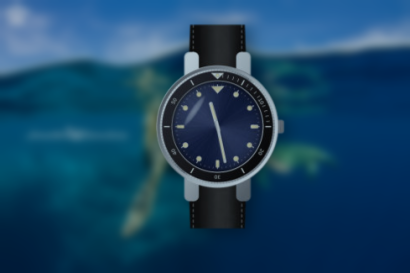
11:28
